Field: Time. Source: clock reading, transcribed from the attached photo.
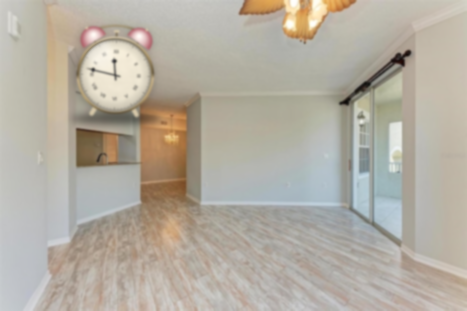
11:47
